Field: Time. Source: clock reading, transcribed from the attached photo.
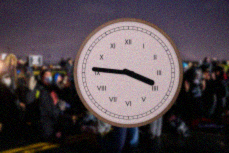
3:46
